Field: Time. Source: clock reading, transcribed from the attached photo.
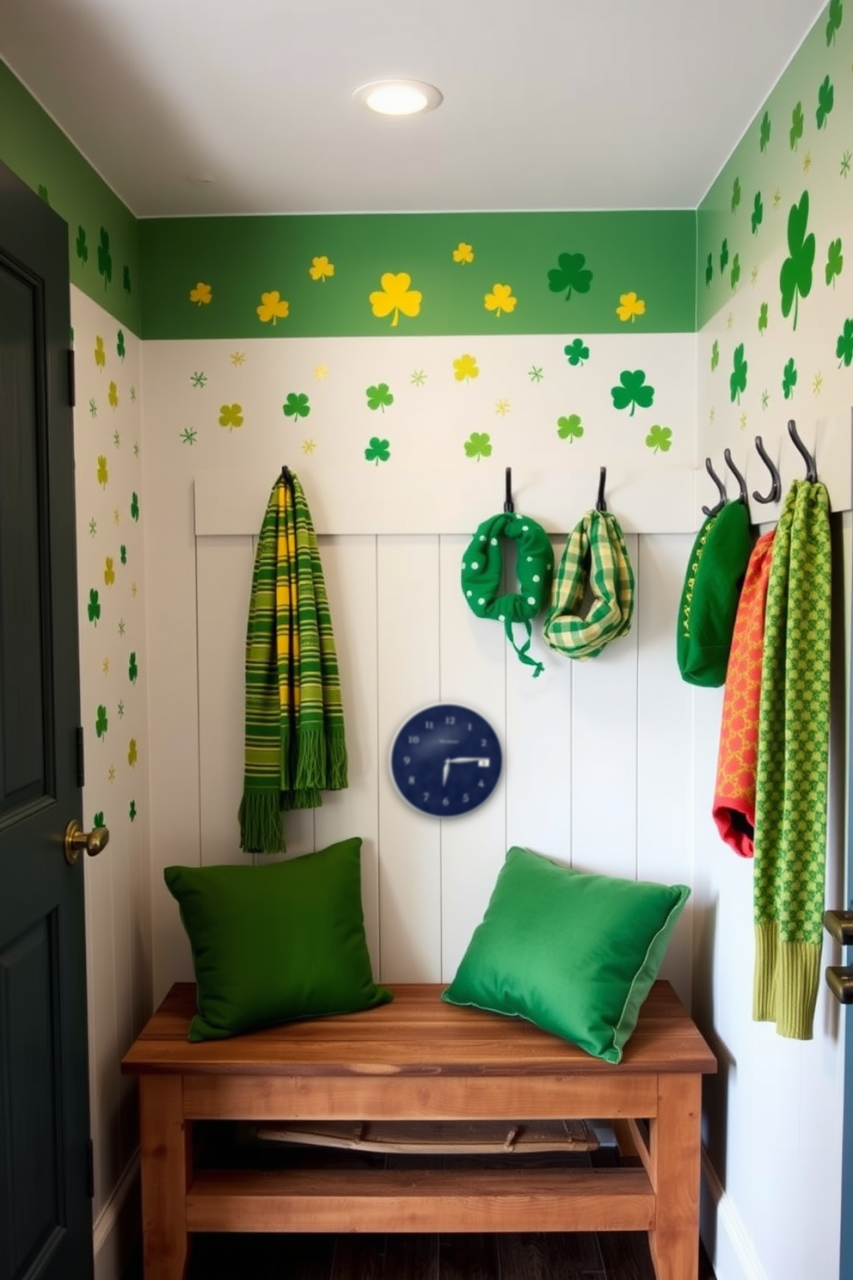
6:14
